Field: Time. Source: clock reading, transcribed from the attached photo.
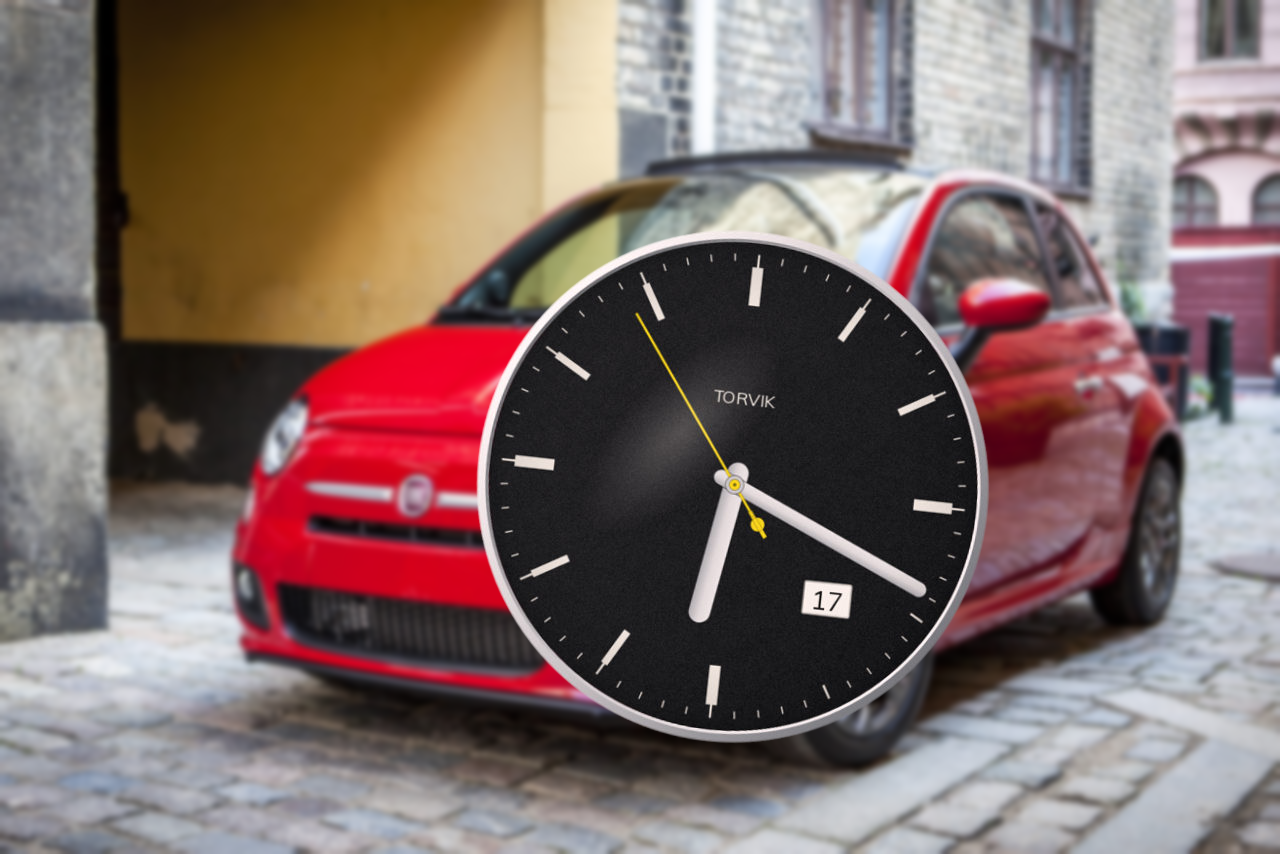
6:18:54
